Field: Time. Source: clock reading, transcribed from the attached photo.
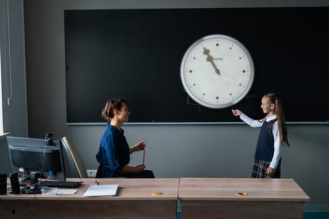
10:55
